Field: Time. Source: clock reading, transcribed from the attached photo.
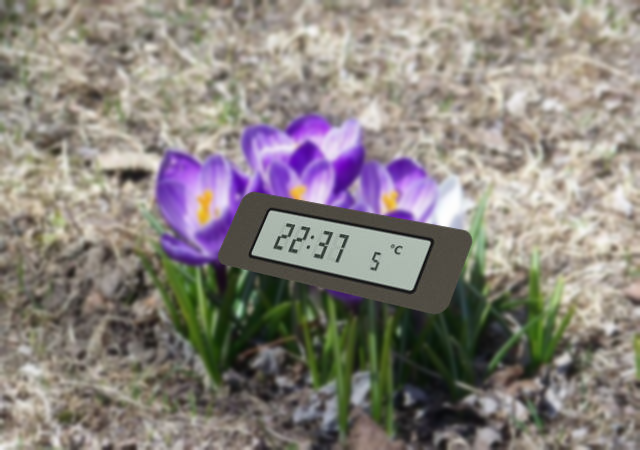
22:37
